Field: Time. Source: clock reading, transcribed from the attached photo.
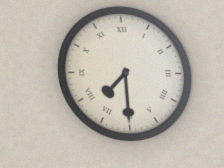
7:30
